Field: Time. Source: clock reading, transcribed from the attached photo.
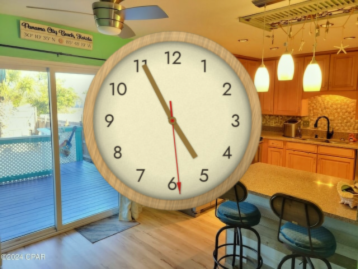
4:55:29
